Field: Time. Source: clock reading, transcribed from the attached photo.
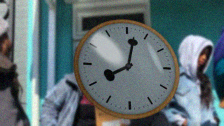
8:02
